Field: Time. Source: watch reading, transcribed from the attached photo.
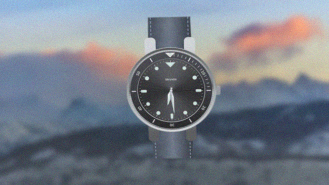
6:29
